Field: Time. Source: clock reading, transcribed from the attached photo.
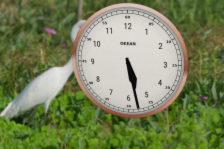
5:28
